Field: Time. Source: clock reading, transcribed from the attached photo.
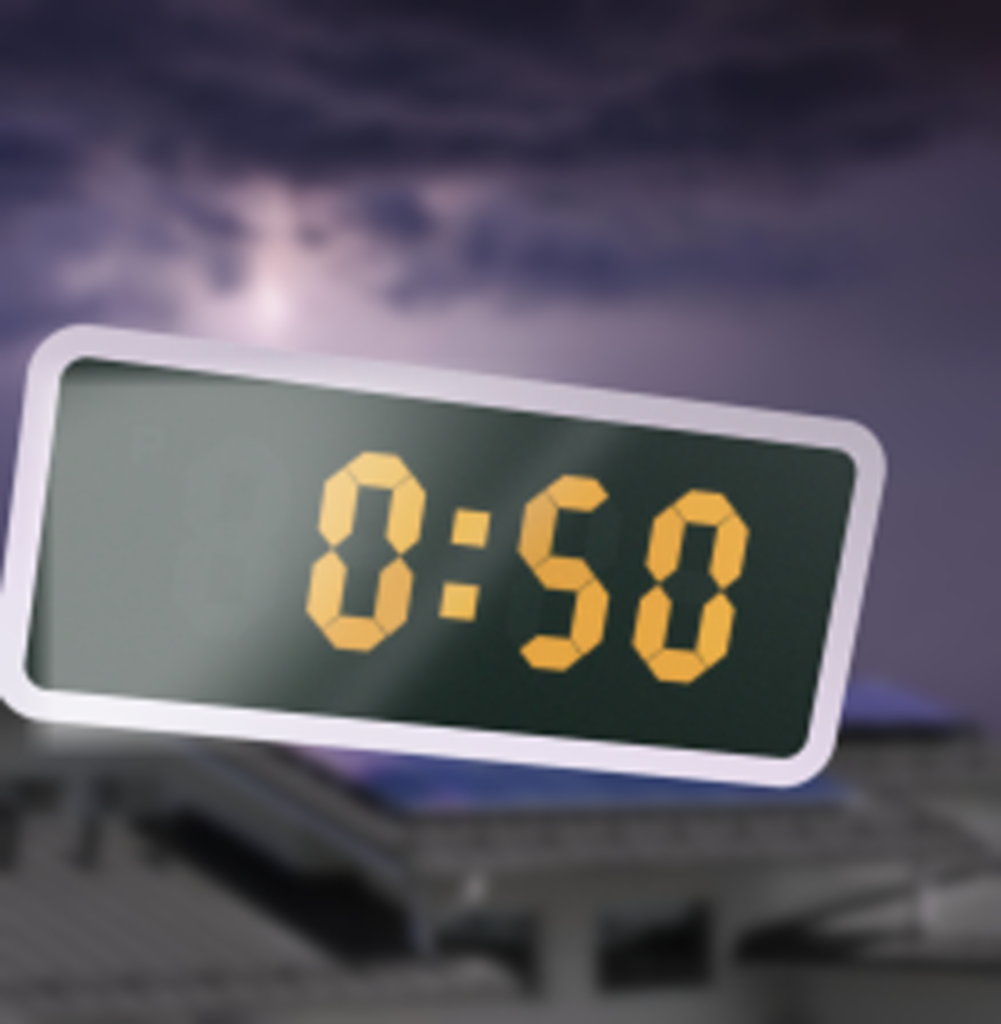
0:50
